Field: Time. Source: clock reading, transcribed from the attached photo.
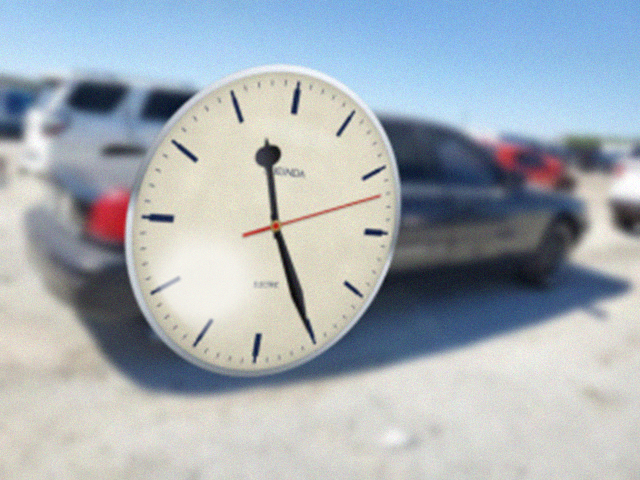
11:25:12
